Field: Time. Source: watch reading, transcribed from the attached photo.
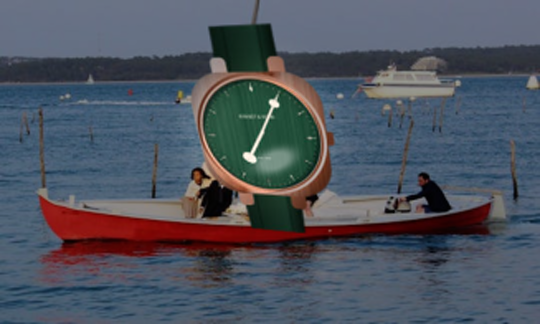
7:05
